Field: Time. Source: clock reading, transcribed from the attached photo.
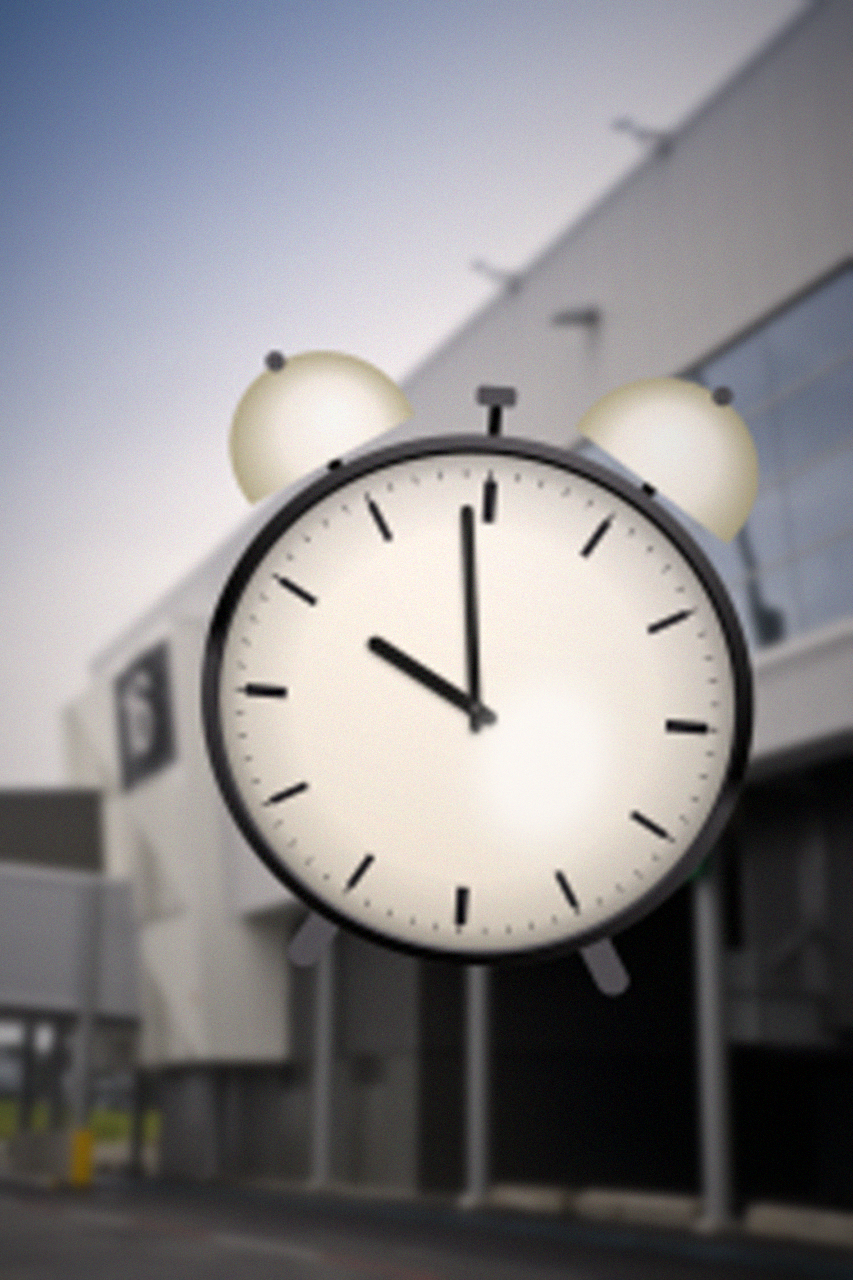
9:59
